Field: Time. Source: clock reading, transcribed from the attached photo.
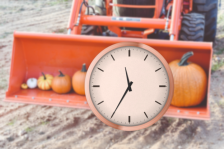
11:35
